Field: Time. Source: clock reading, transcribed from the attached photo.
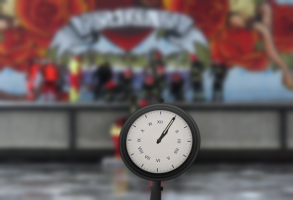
1:05
